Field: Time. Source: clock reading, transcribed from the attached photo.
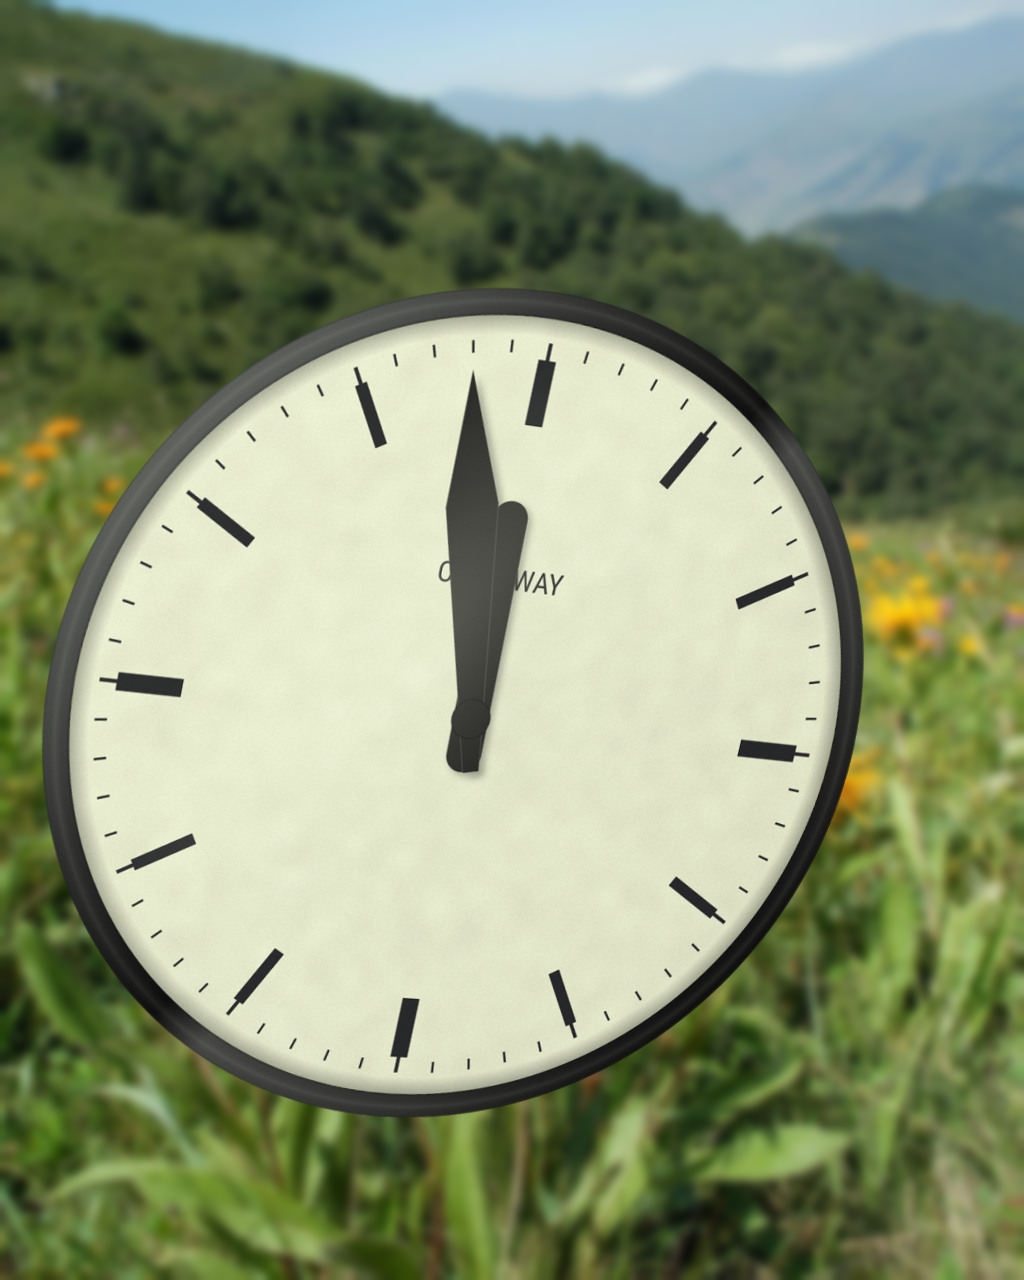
11:58
